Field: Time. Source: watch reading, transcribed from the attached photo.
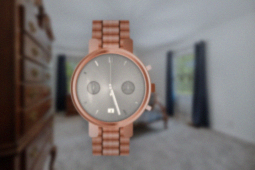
5:27
